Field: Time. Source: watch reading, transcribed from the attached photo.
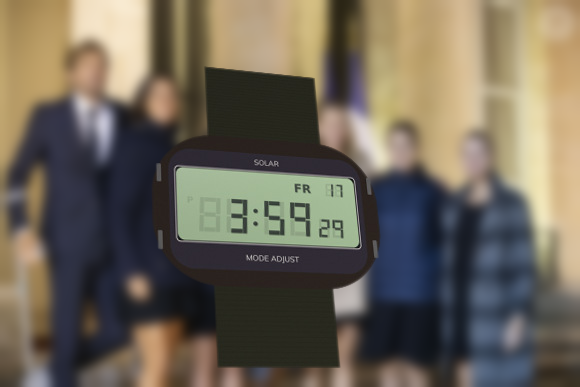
3:59:29
